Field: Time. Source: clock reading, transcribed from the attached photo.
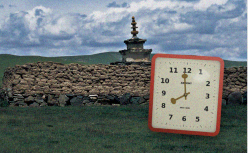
7:59
